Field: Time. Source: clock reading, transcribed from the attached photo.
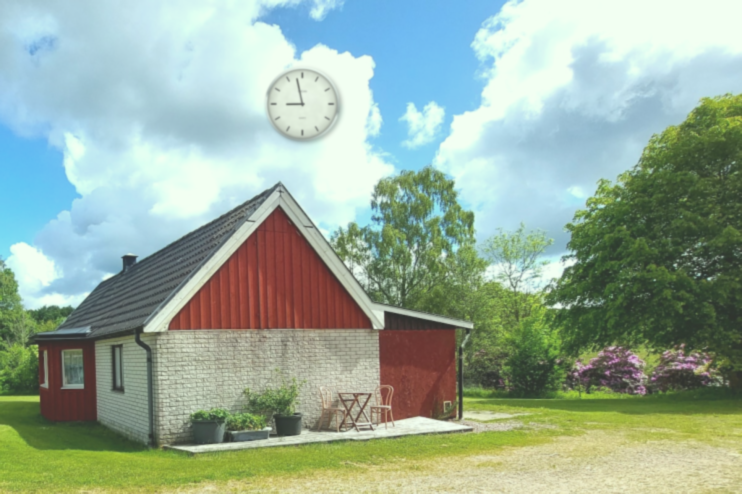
8:58
